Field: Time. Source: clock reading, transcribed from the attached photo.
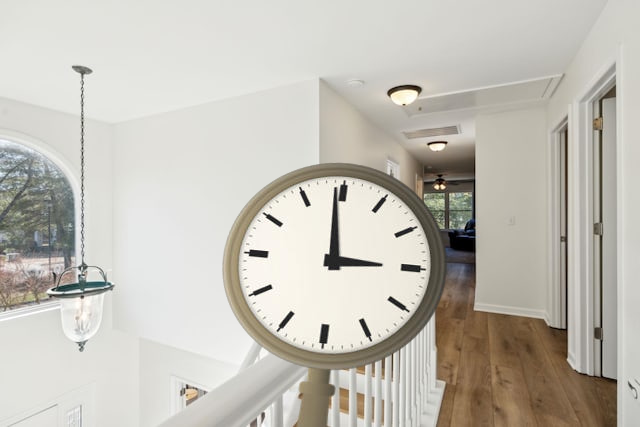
2:59
